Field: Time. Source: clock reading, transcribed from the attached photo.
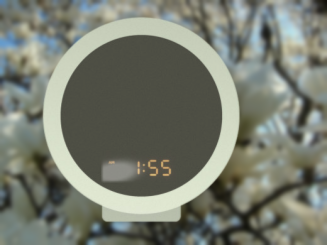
1:55
